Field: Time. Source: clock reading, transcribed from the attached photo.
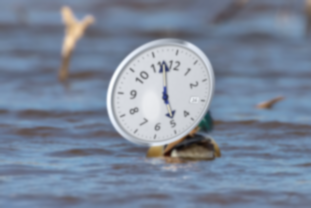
4:57
